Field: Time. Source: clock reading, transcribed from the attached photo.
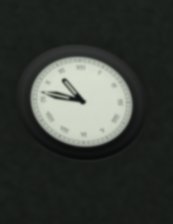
10:47
